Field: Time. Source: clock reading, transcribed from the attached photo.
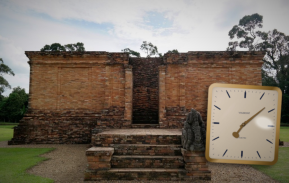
7:08
